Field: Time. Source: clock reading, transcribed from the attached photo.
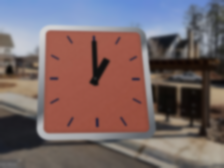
1:00
